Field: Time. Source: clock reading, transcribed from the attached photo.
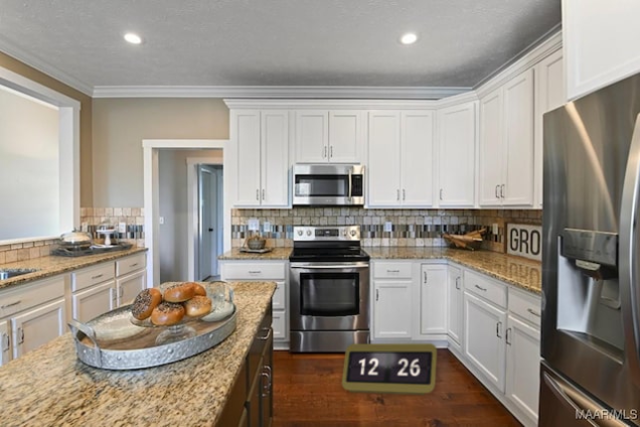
12:26
